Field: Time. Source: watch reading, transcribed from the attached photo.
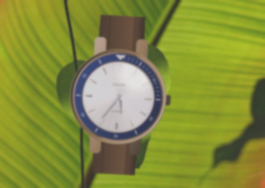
5:36
